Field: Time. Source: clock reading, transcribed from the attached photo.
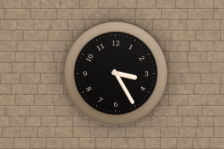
3:25
